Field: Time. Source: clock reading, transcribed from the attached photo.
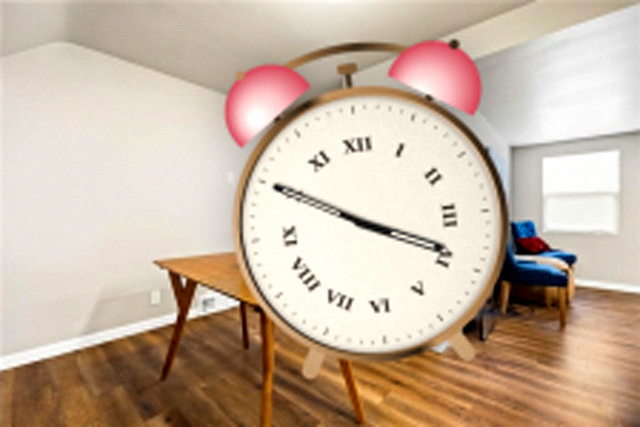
3:50
